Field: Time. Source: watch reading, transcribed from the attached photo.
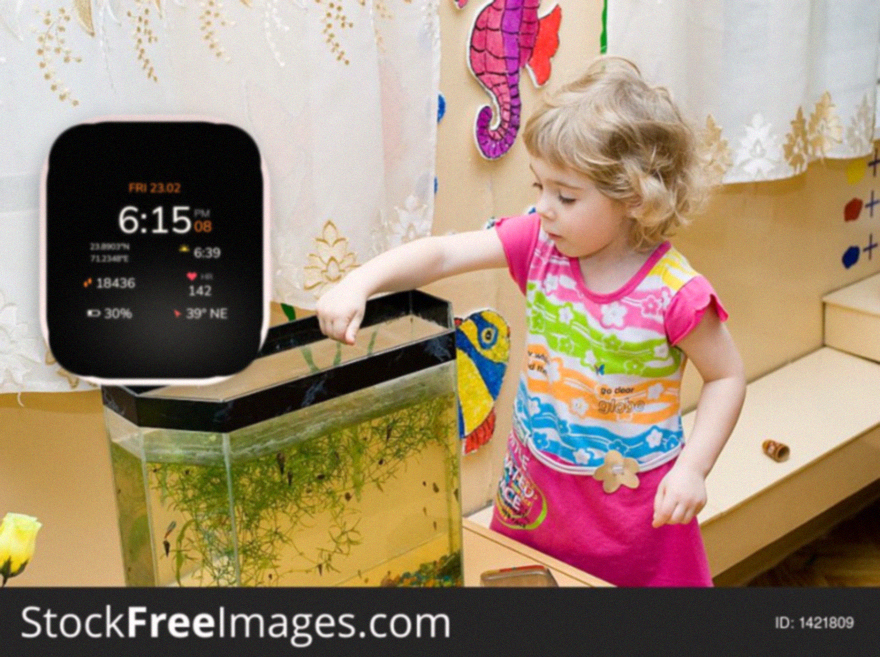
6:15:08
